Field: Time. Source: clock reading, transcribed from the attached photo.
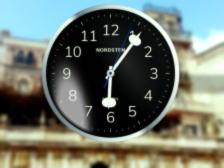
6:06:04
